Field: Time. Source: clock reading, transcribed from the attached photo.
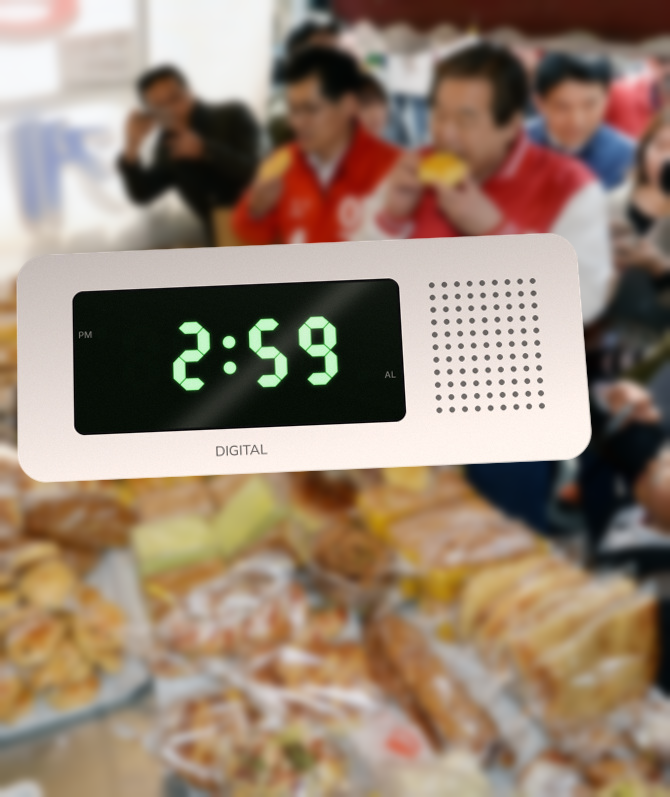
2:59
